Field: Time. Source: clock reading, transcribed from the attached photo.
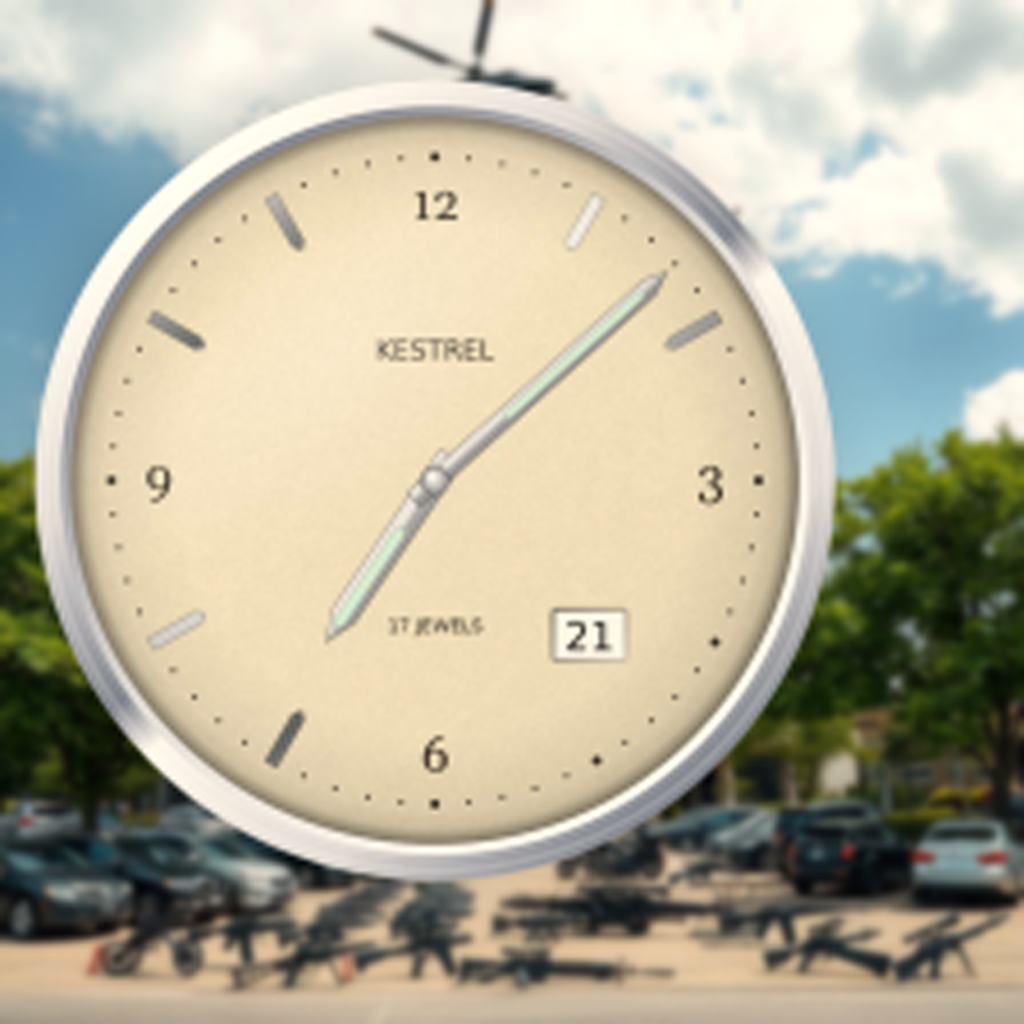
7:08
